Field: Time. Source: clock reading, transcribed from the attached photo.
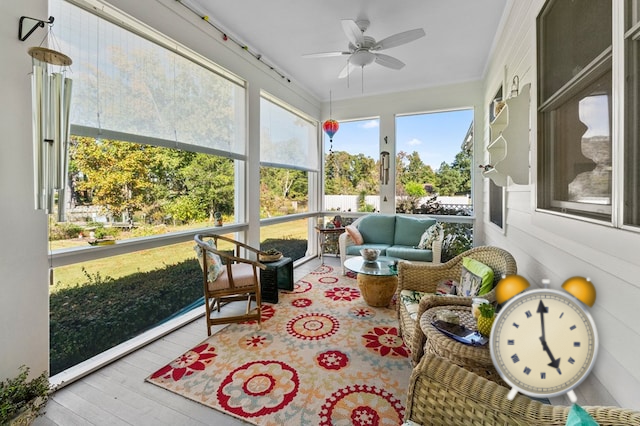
4:59
